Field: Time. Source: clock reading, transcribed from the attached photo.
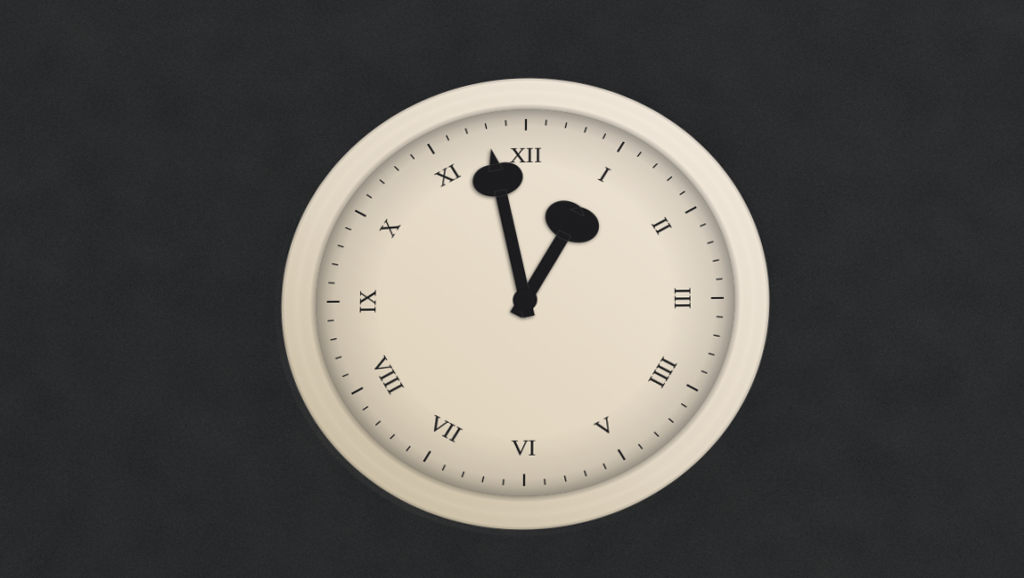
12:58
